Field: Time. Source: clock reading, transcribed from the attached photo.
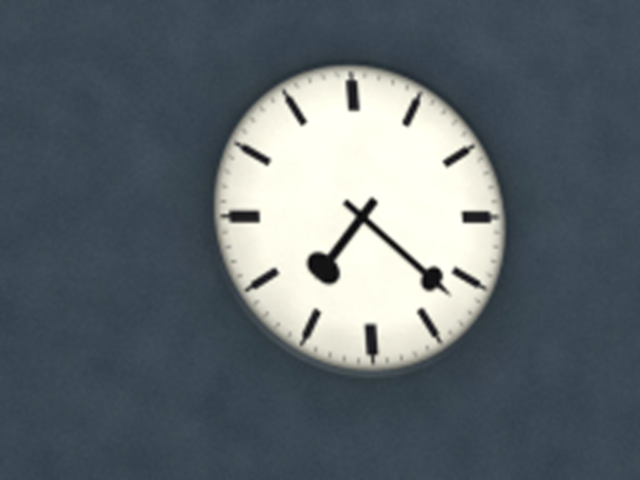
7:22
